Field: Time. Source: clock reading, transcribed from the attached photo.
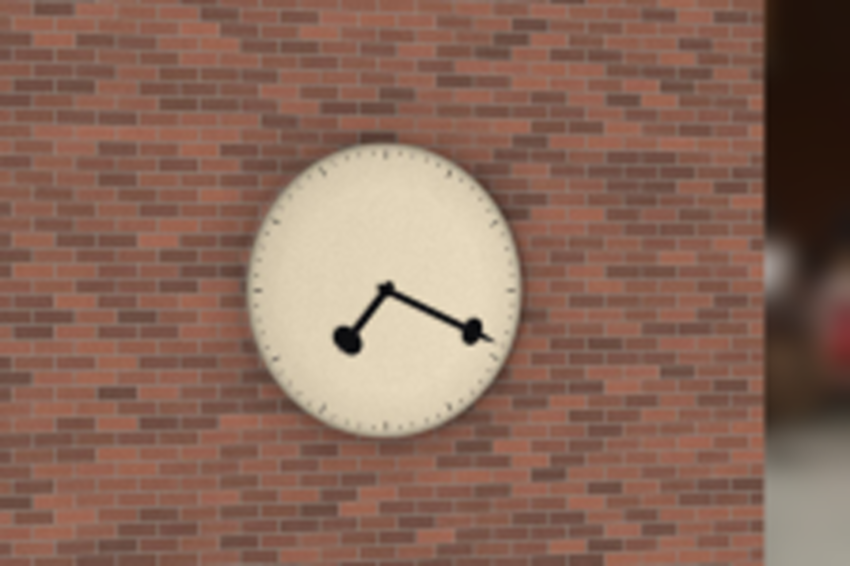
7:19
